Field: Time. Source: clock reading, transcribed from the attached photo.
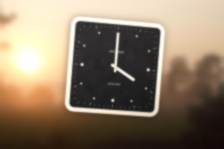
4:00
